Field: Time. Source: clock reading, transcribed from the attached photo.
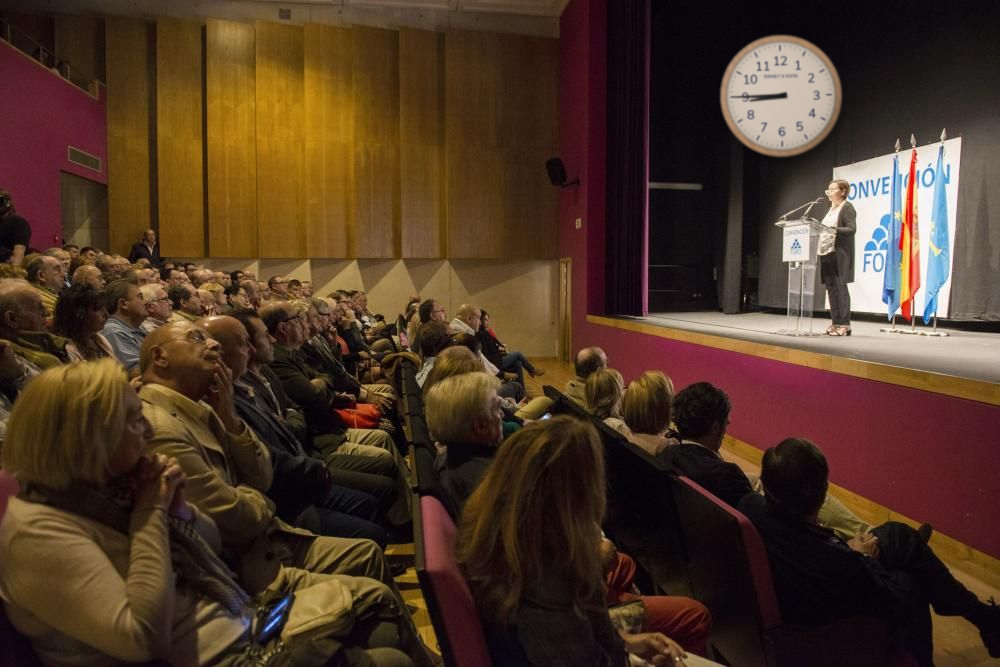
8:45
